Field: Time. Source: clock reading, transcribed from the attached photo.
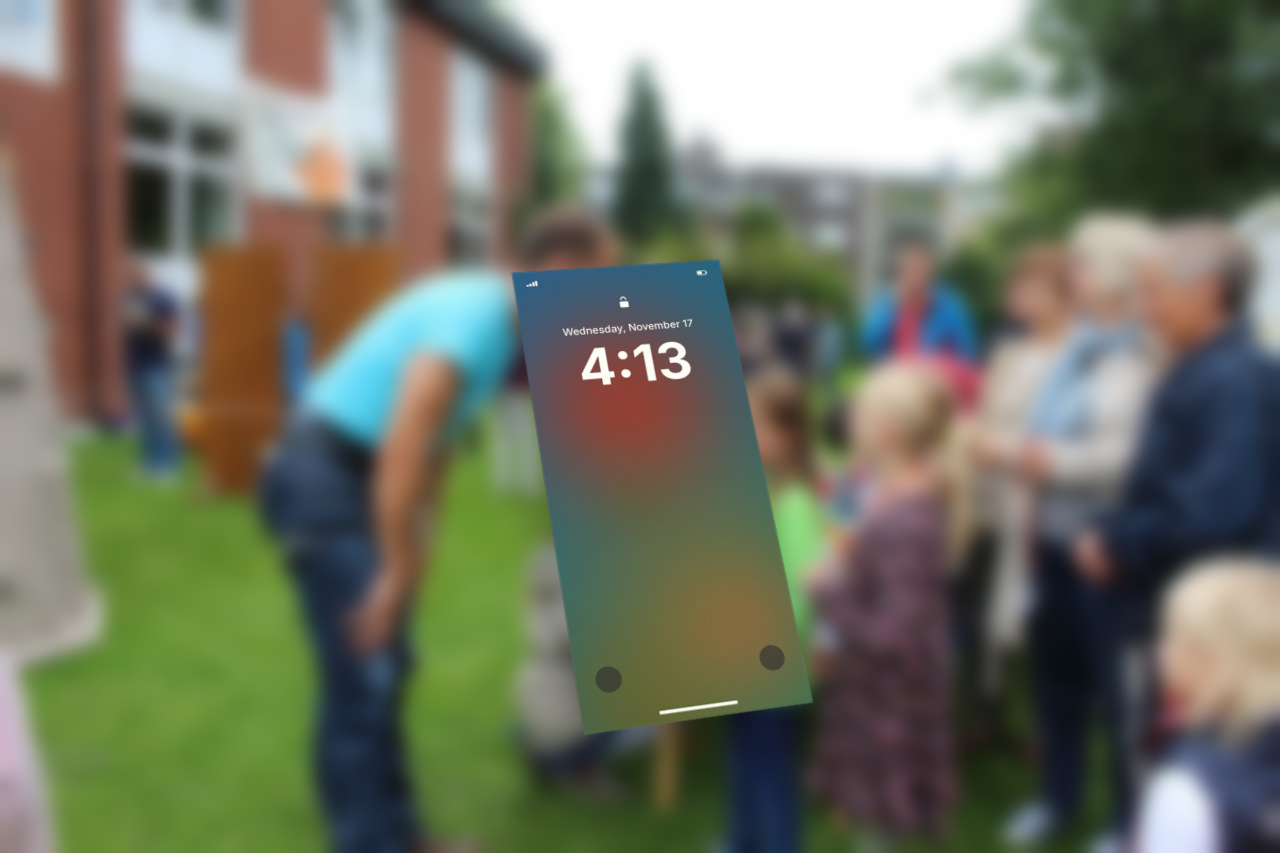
4:13
